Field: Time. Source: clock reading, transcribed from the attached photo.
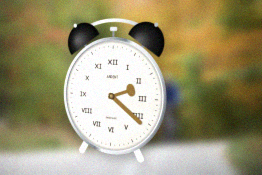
2:21
